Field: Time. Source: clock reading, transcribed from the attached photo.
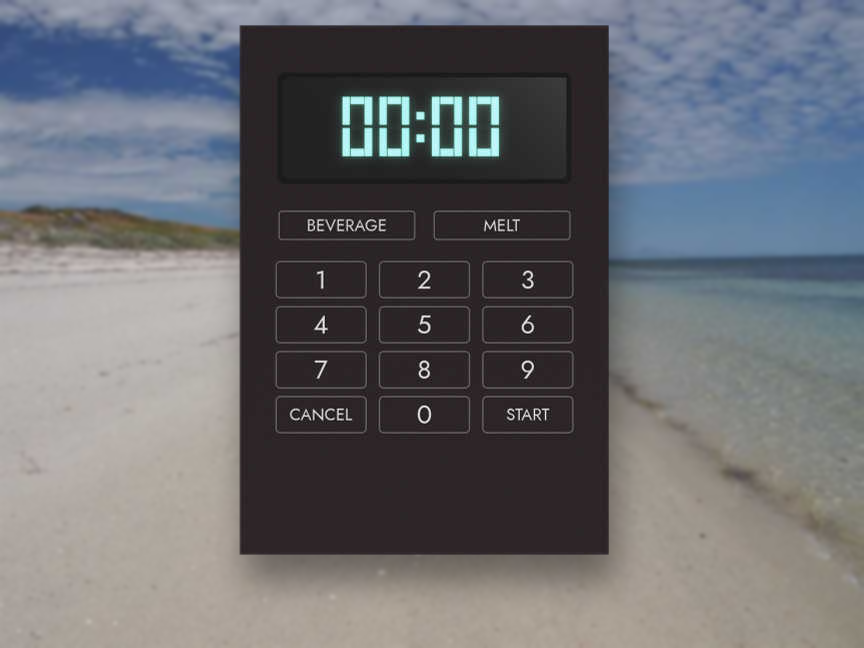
0:00
